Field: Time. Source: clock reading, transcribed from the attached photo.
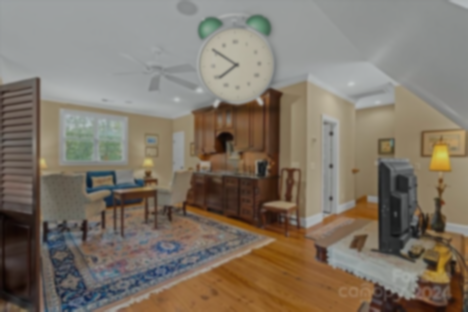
7:51
